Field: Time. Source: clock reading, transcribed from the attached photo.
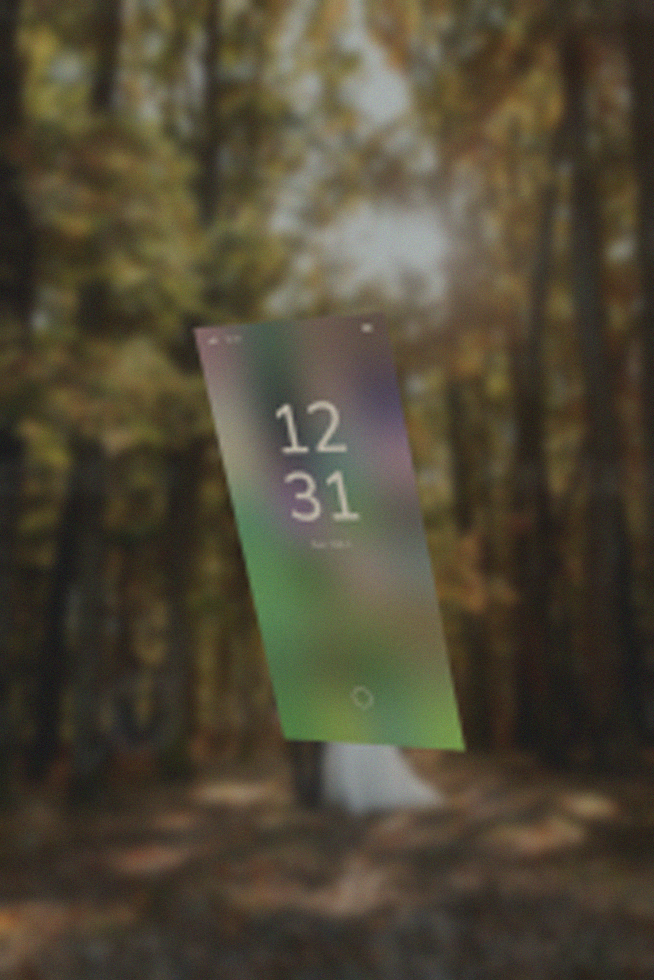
12:31
